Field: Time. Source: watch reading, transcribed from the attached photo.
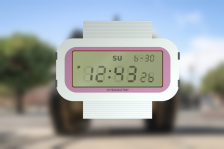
12:43:26
